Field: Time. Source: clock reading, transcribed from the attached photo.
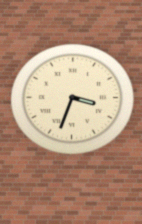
3:33
